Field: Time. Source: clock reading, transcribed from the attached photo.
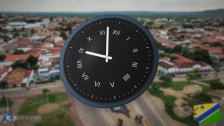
8:57
